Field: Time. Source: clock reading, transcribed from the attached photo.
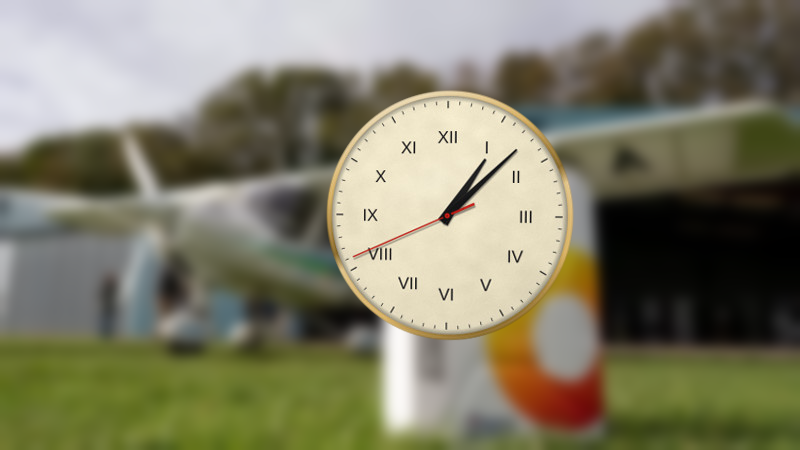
1:07:41
